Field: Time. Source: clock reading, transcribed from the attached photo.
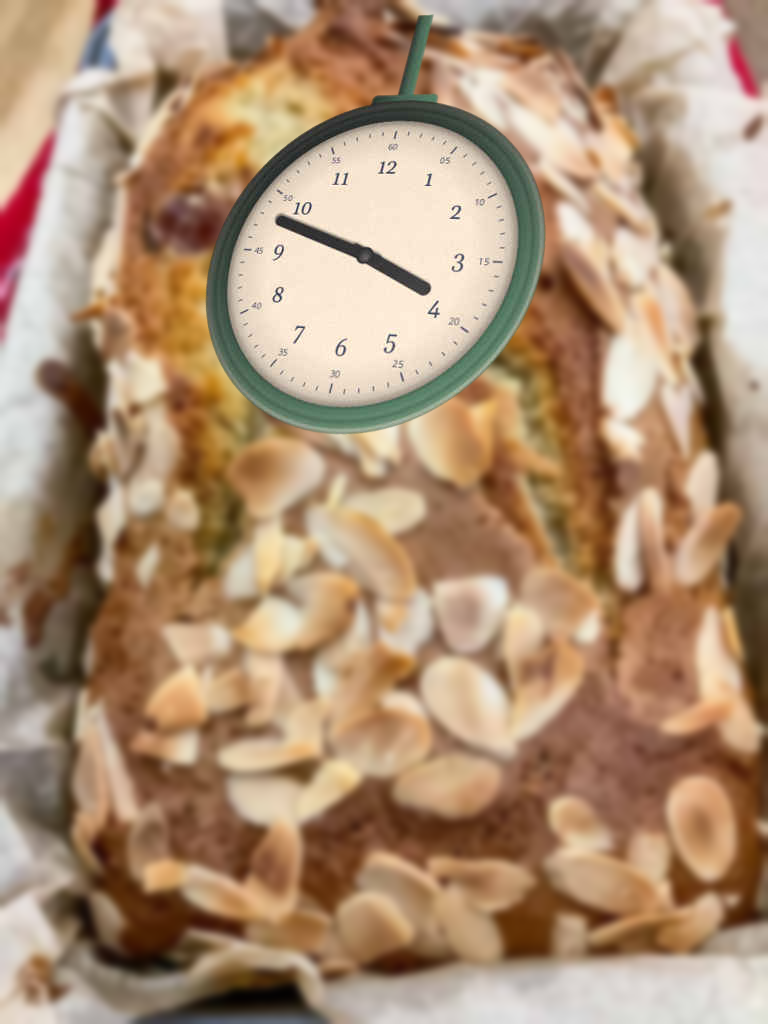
3:48
